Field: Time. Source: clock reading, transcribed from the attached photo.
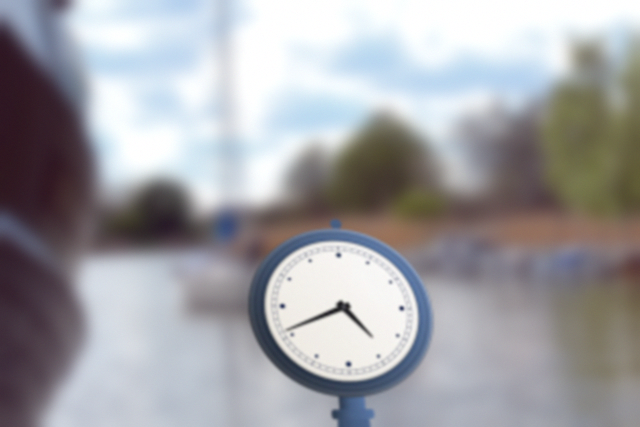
4:41
